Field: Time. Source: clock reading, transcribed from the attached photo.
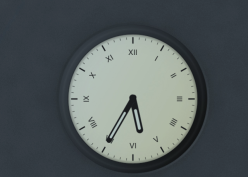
5:35
